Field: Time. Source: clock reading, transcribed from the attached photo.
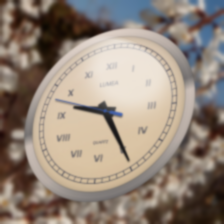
9:24:48
